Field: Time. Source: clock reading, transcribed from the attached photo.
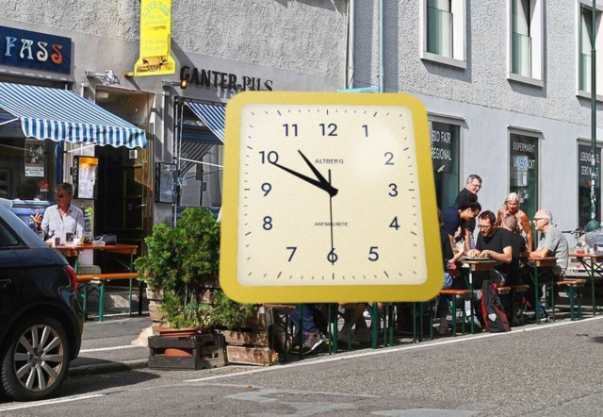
10:49:30
